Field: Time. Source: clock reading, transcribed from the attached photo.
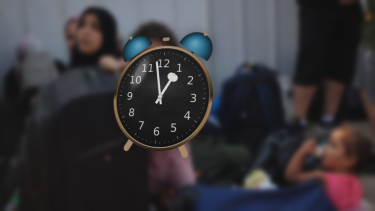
12:58
